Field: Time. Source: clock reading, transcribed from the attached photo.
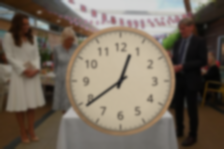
12:39
